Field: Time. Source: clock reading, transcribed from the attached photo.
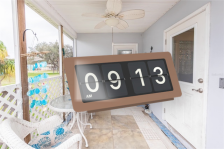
9:13
